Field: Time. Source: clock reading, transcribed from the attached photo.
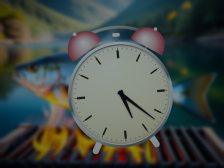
5:22
